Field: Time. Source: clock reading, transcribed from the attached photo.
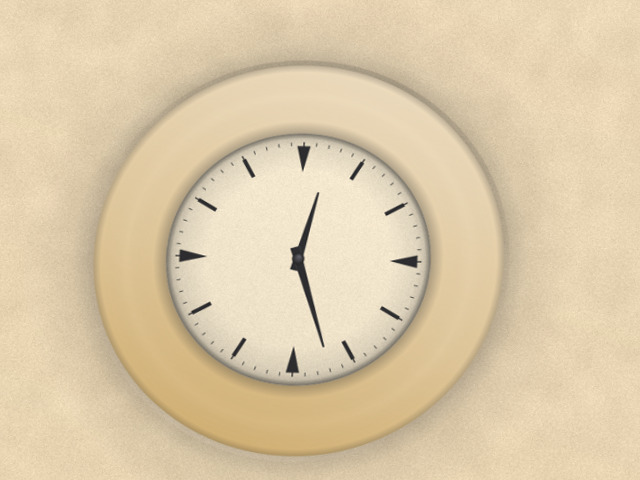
12:27
